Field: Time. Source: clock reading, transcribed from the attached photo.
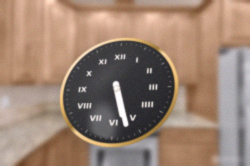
5:27
